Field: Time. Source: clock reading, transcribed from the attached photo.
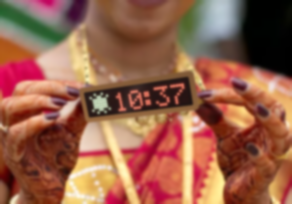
10:37
